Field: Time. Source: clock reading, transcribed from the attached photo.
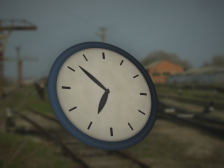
6:52
